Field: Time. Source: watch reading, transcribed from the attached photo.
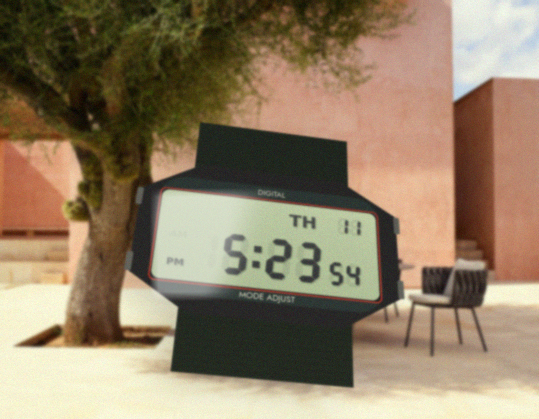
5:23:54
